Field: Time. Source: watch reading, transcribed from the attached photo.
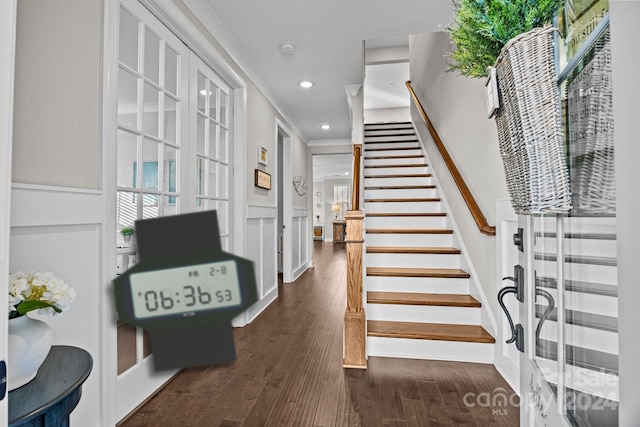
6:36:53
